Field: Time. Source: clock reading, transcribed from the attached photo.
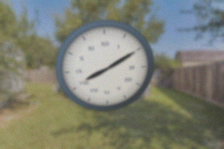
8:10
